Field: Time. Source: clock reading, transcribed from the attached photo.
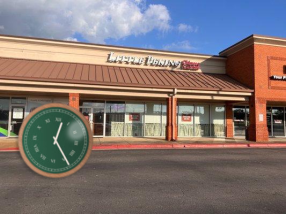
12:24
